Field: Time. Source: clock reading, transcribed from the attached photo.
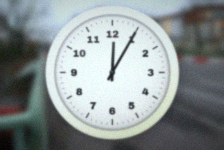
12:05
